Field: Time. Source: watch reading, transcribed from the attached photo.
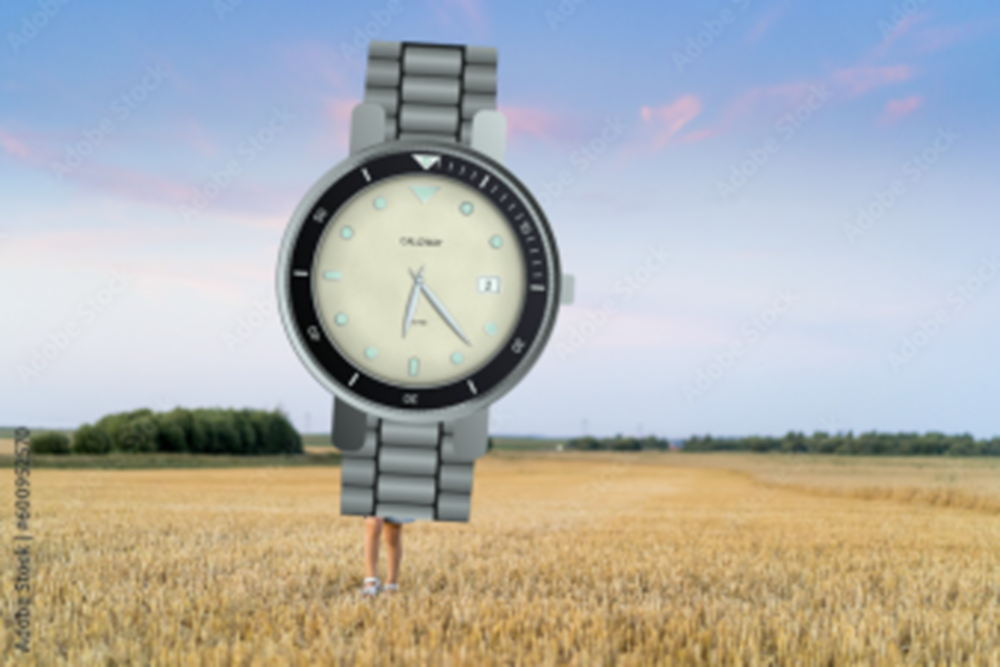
6:23
